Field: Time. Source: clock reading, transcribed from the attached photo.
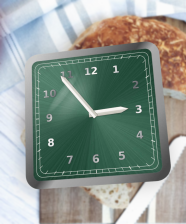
2:54
